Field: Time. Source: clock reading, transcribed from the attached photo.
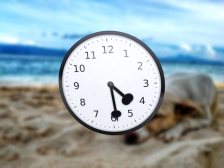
4:29
